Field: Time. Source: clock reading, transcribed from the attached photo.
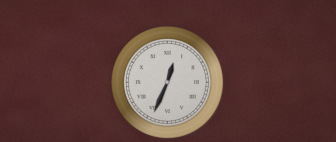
12:34
